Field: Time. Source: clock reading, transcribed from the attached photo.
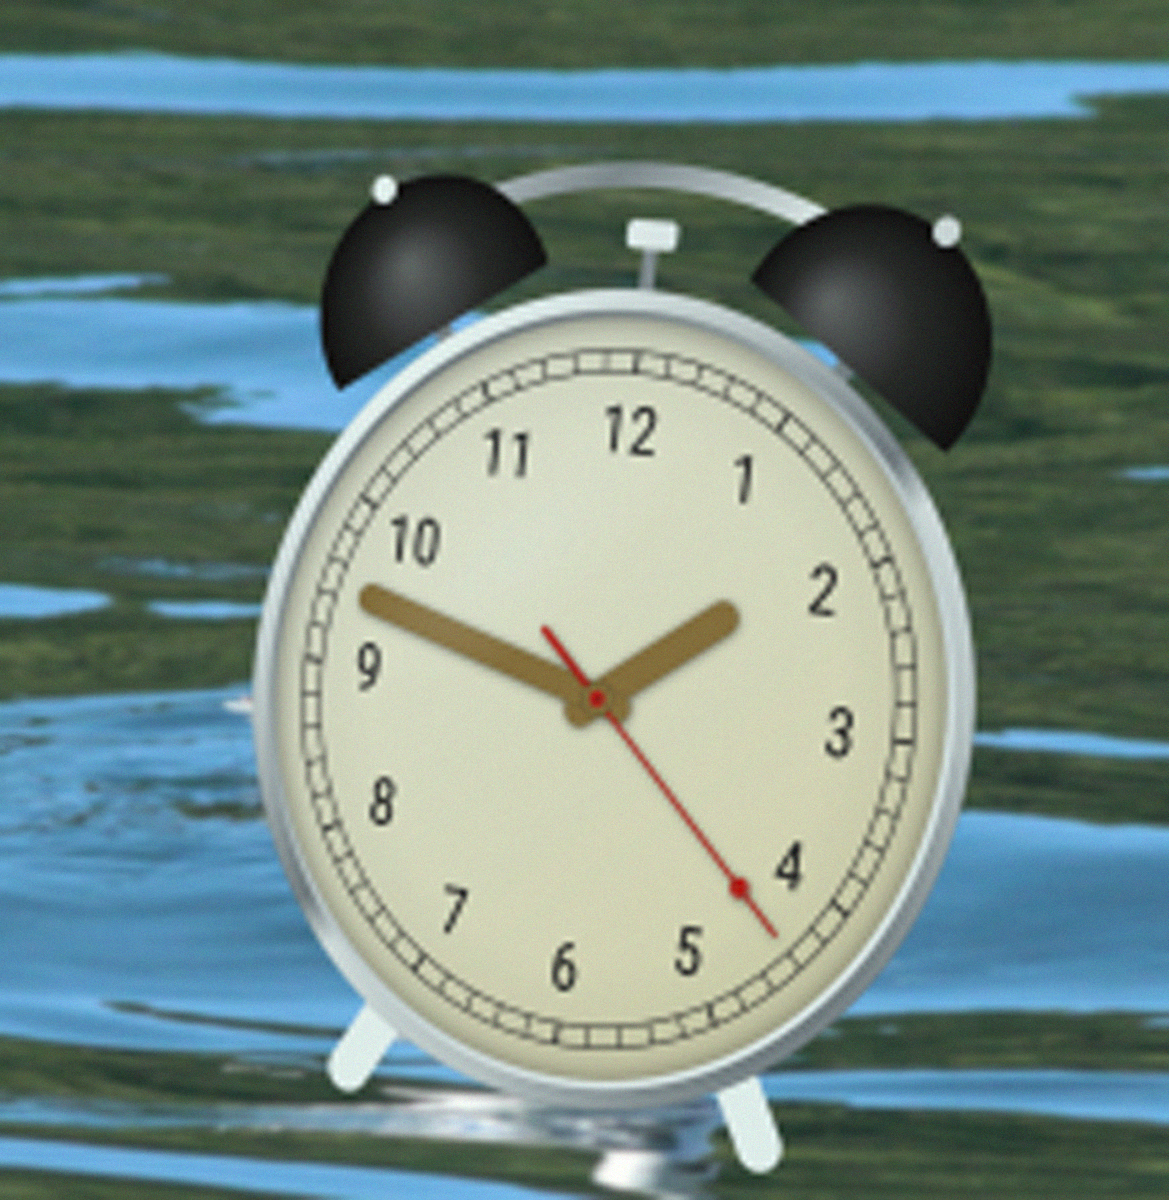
1:47:22
